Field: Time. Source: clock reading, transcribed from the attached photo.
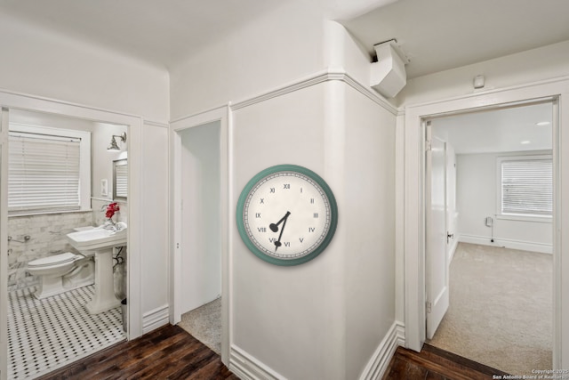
7:33
